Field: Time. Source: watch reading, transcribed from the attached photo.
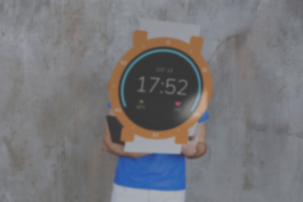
17:52
